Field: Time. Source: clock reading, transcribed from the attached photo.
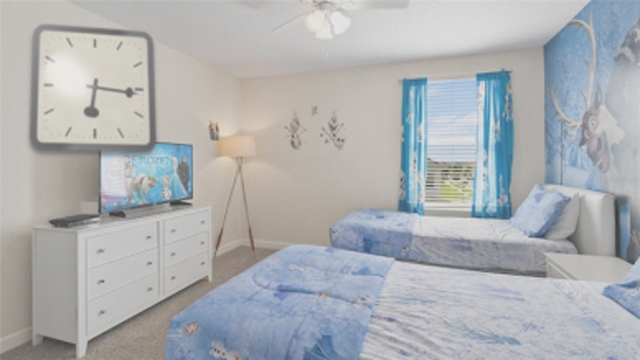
6:16
